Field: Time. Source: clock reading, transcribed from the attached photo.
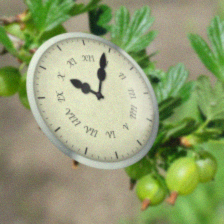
10:04
